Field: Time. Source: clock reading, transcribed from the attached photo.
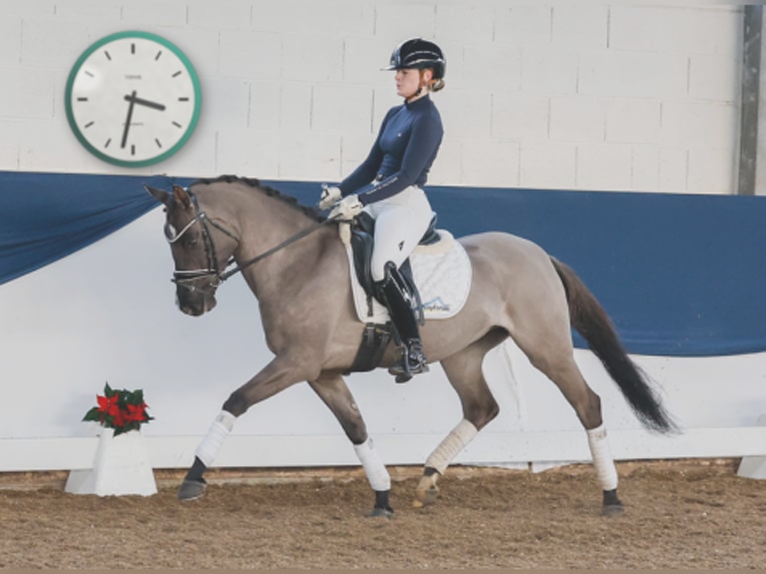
3:32
